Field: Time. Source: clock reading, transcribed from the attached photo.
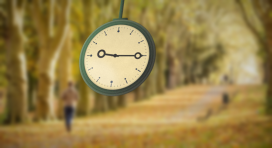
9:15
